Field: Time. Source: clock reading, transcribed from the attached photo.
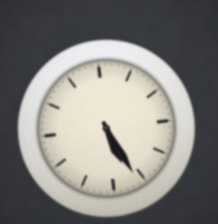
5:26
